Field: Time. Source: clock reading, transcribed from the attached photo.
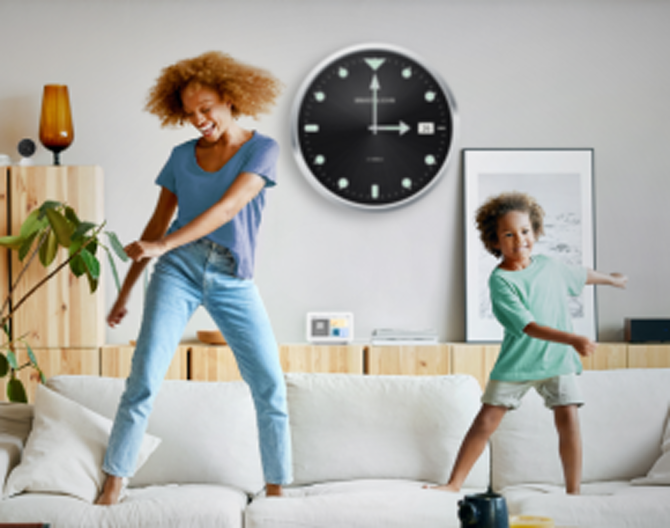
3:00
